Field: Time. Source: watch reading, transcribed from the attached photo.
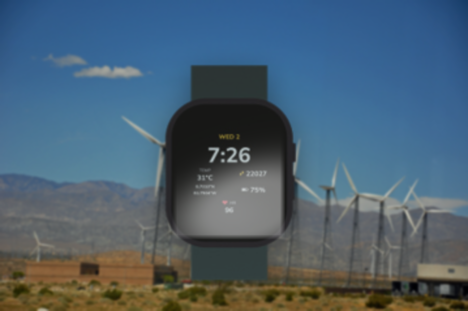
7:26
